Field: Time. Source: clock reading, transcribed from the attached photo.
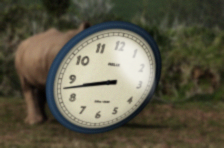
8:43
